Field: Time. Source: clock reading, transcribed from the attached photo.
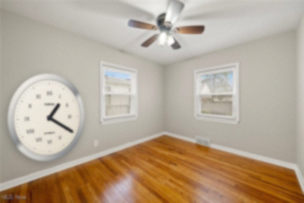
1:20
